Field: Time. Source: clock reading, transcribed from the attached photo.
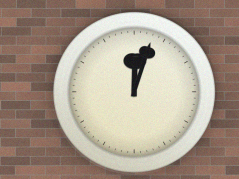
12:03
